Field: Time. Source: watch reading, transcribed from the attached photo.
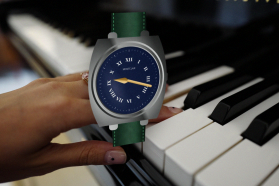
9:18
